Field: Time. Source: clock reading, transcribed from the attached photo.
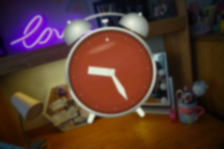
9:26
